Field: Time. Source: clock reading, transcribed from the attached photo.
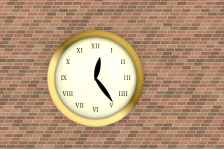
12:24
